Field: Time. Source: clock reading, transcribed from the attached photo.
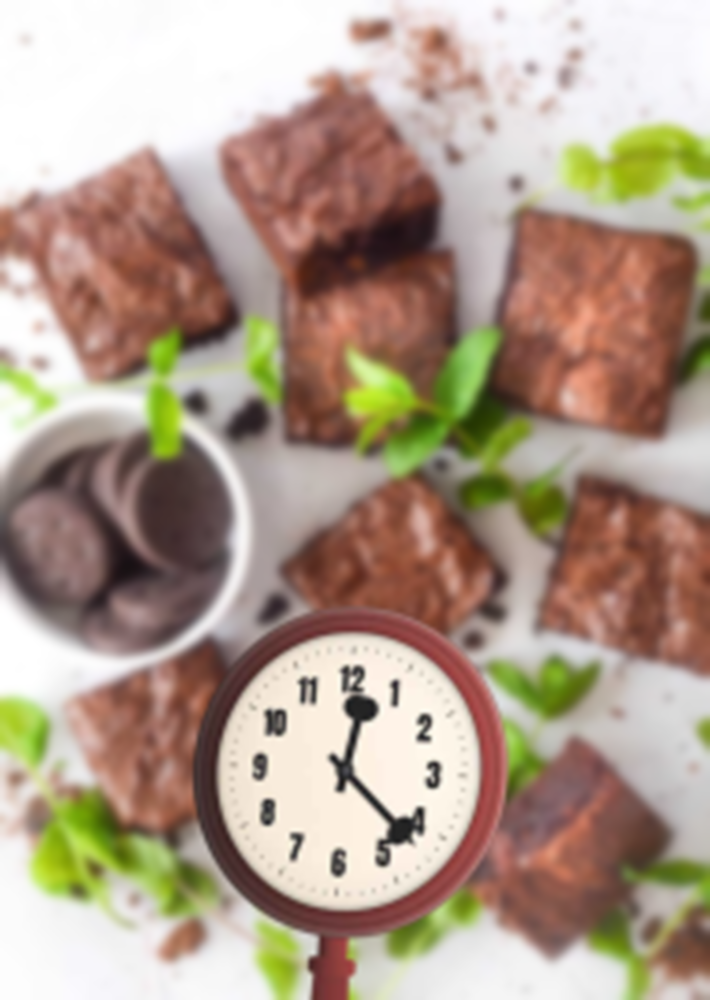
12:22
